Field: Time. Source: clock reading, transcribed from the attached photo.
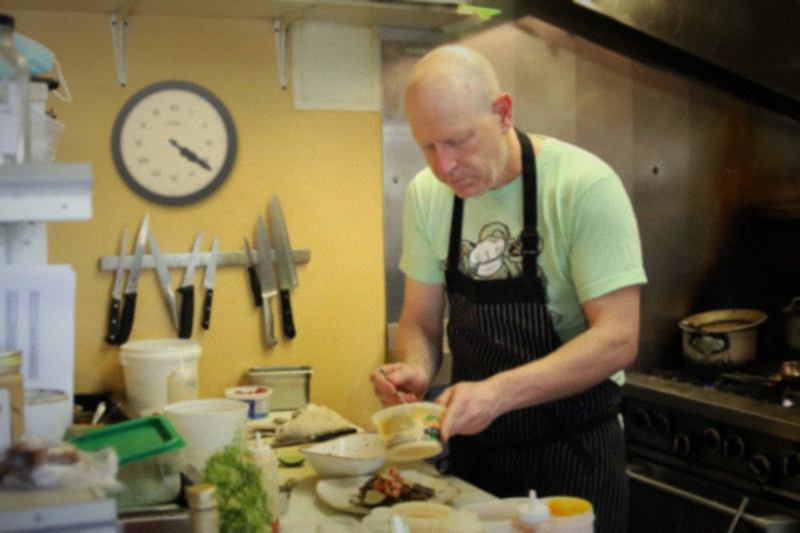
4:21
